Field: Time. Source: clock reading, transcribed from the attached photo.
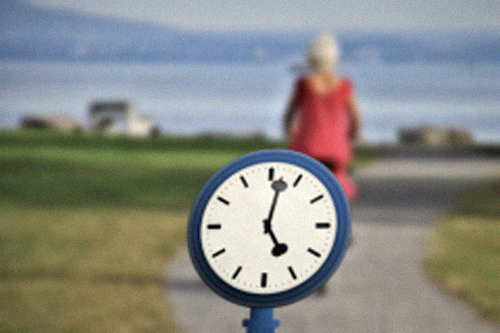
5:02
